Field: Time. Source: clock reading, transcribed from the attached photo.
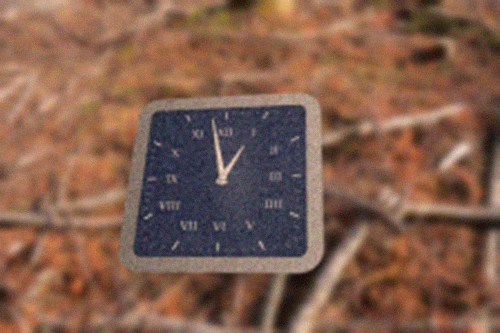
12:58
